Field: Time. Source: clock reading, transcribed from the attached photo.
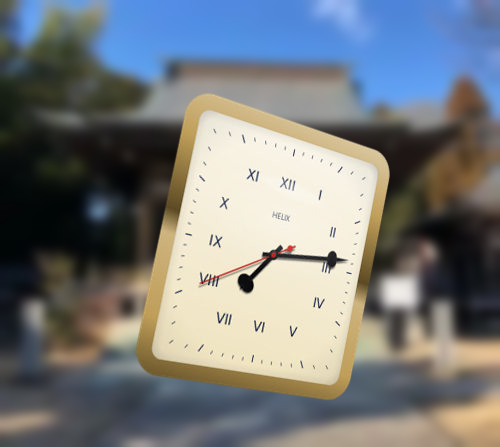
7:13:40
